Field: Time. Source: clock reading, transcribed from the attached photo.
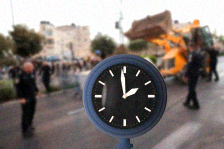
1:59
